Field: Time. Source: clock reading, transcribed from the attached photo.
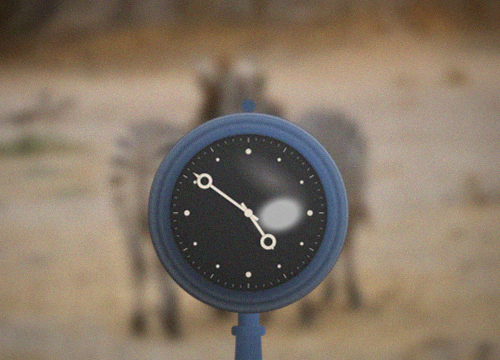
4:51
